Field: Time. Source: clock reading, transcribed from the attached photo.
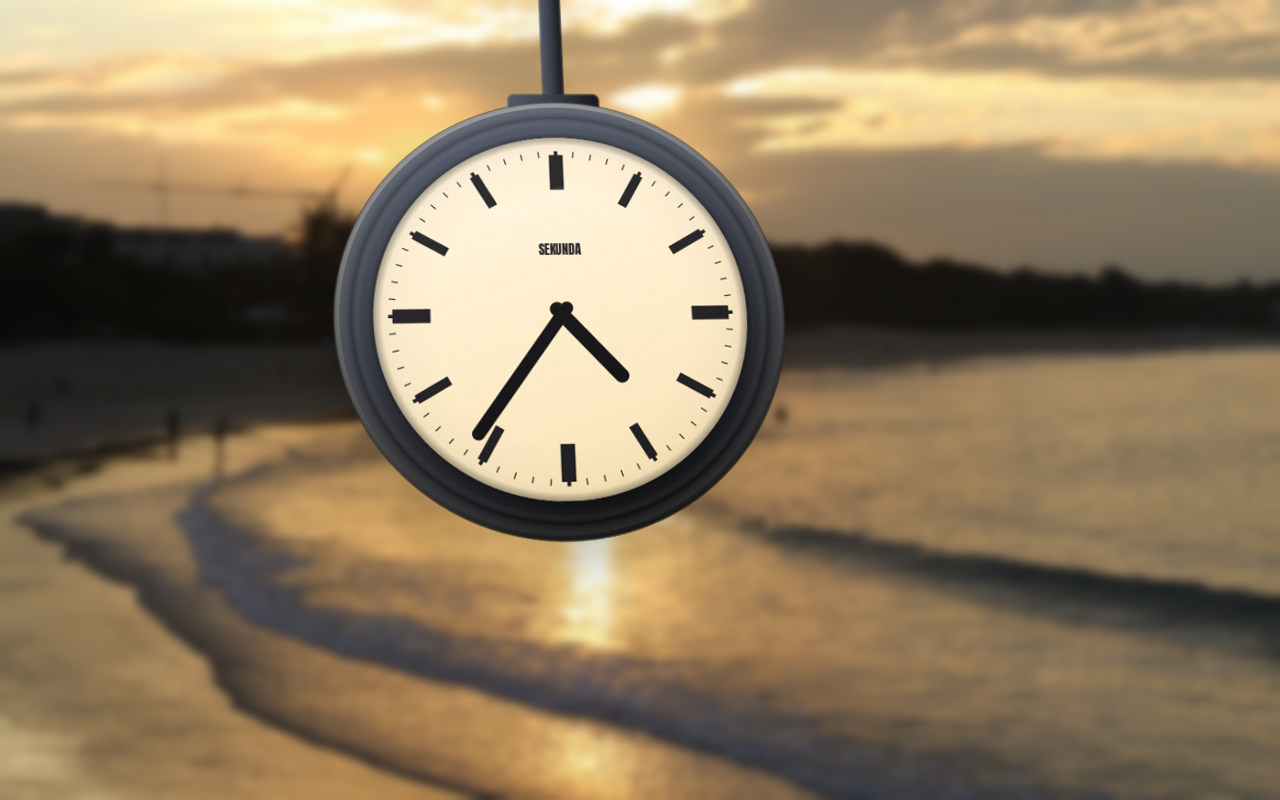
4:36
